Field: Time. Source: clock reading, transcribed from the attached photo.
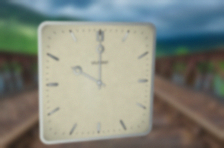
10:00
